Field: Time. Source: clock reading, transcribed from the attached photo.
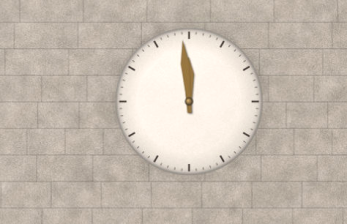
11:59
